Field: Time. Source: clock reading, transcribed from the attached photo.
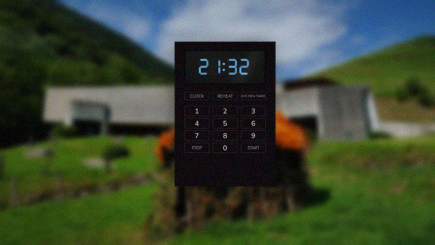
21:32
